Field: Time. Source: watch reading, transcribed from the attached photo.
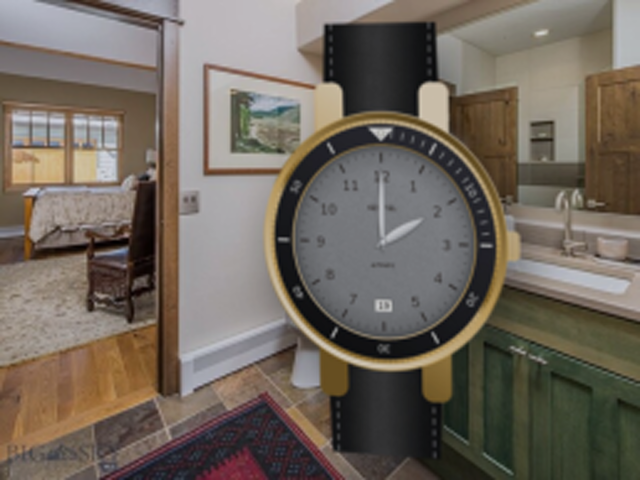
2:00
